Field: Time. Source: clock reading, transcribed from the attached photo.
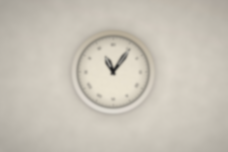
11:06
